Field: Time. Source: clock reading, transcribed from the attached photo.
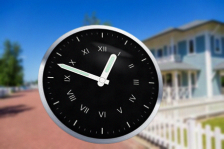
12:48
